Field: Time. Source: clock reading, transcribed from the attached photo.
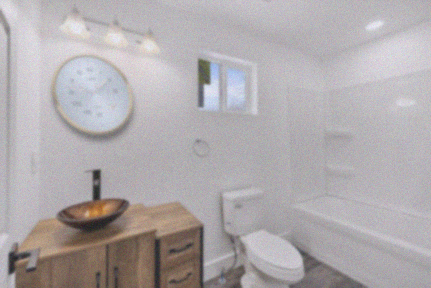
1:47
